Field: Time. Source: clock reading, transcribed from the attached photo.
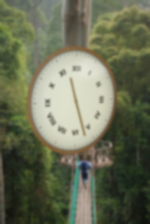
11:27
